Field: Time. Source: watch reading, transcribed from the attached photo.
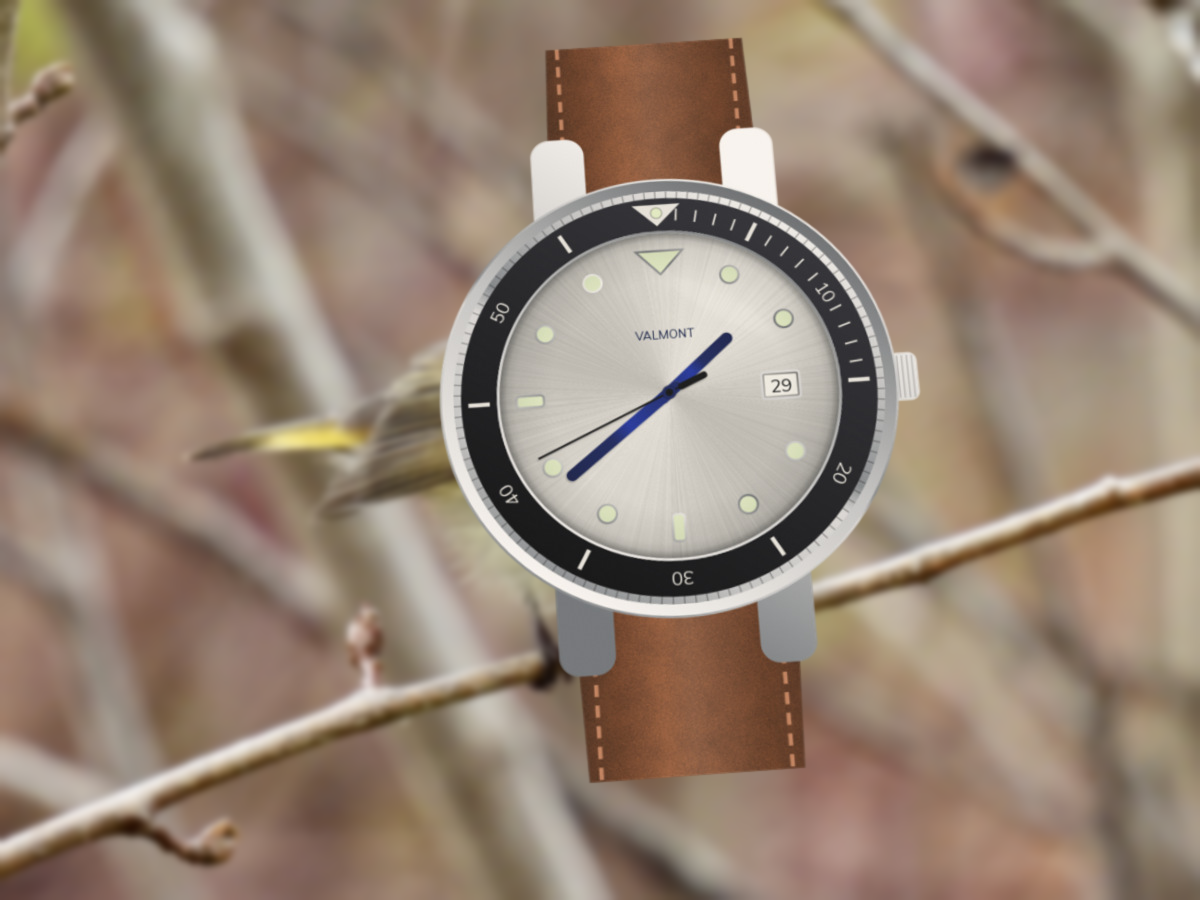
1:38:41
